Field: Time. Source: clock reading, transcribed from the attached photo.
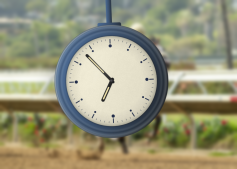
6:53
